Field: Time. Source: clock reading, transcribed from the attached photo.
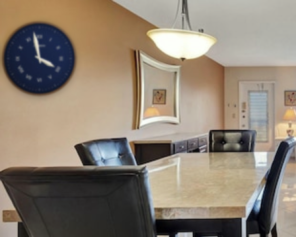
3:58
